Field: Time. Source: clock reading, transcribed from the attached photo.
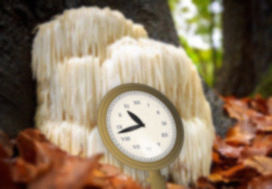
10:43
